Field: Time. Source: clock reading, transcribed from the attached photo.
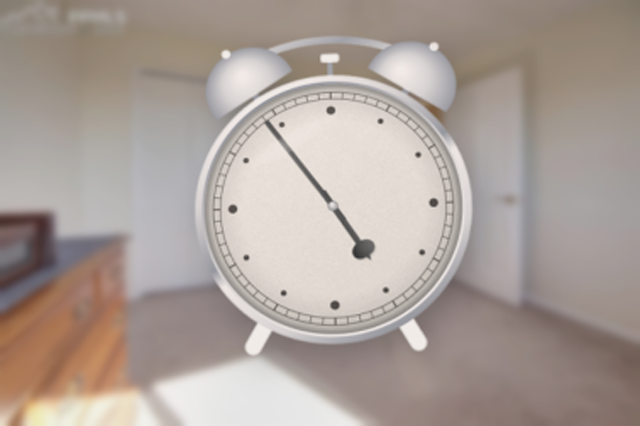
4:54
